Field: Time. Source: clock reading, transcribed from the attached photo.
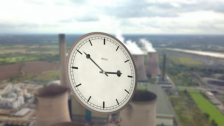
2:51
